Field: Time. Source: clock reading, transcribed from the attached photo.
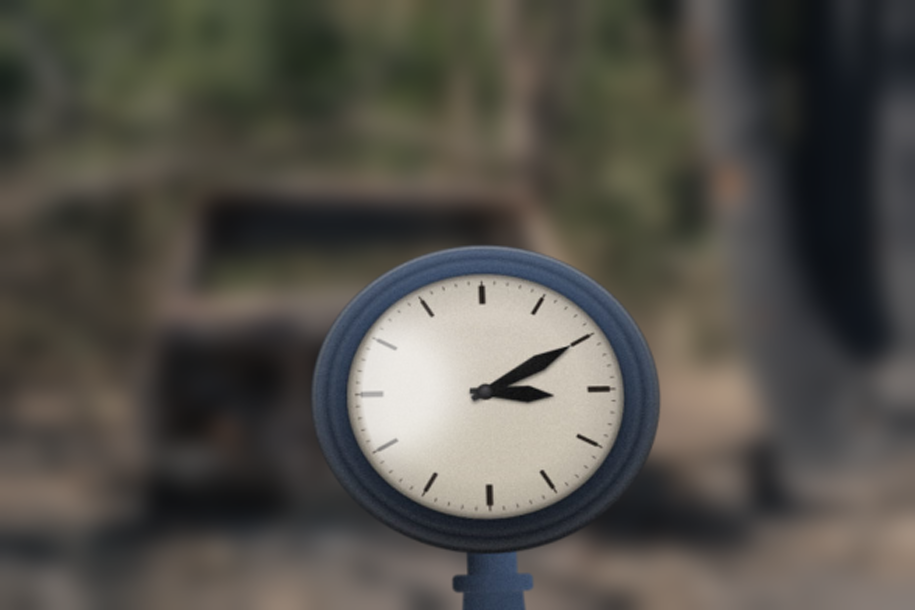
3:10
